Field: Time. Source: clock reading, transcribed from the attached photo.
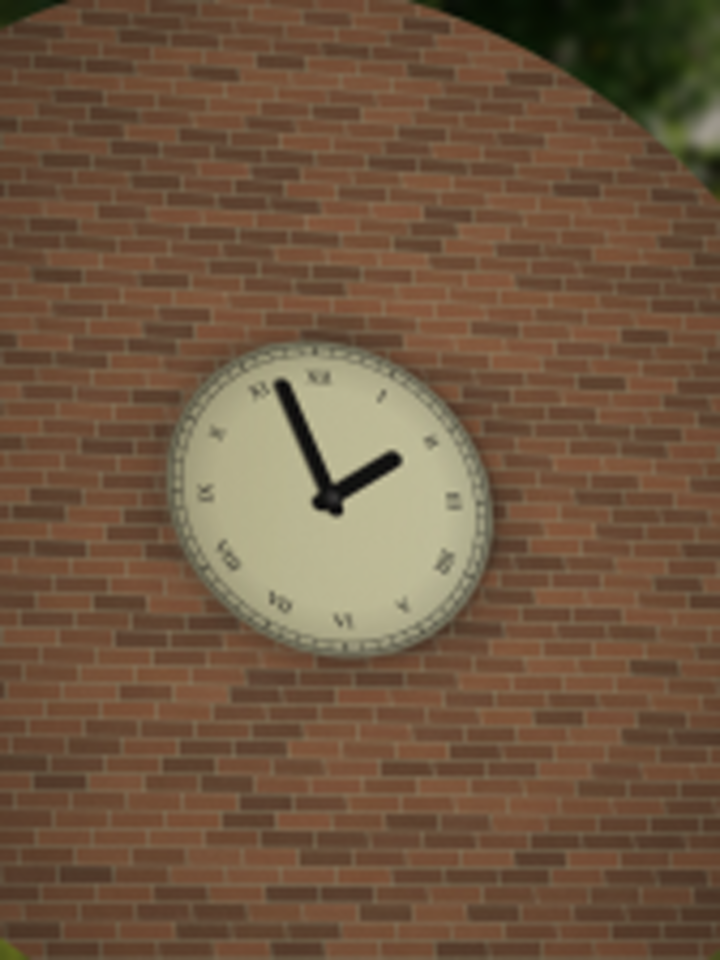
1:57
